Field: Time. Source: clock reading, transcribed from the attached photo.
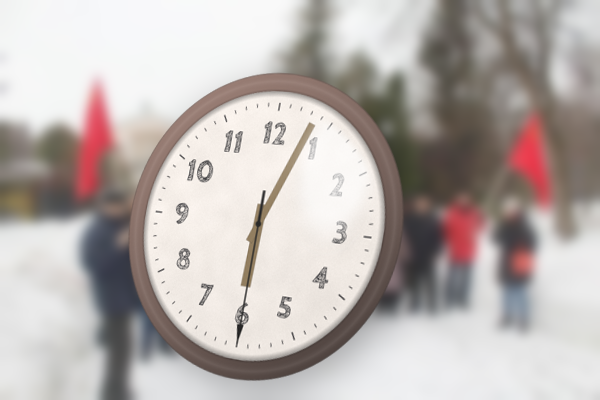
6:03:30
